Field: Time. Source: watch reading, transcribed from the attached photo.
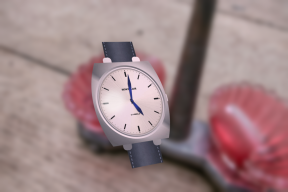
5:01
